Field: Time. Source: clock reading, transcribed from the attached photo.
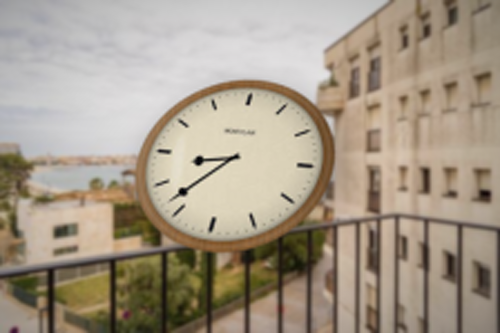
8:37
